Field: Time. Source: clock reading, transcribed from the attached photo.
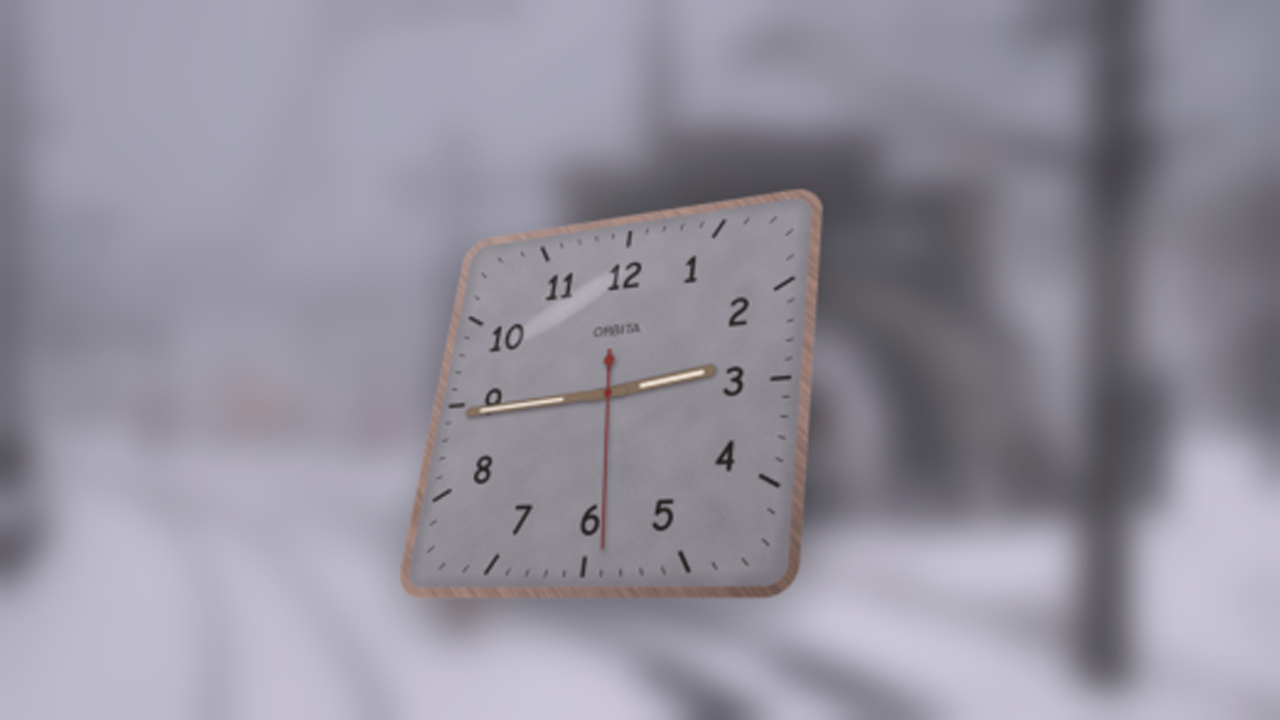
2:44:29
